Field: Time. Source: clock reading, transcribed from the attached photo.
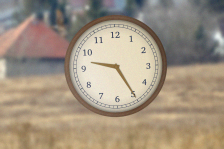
9:25
